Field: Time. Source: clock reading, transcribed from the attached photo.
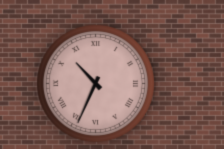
10:34
